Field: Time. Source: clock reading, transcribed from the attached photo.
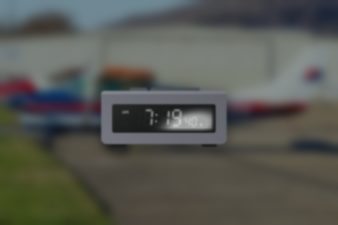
7:19
